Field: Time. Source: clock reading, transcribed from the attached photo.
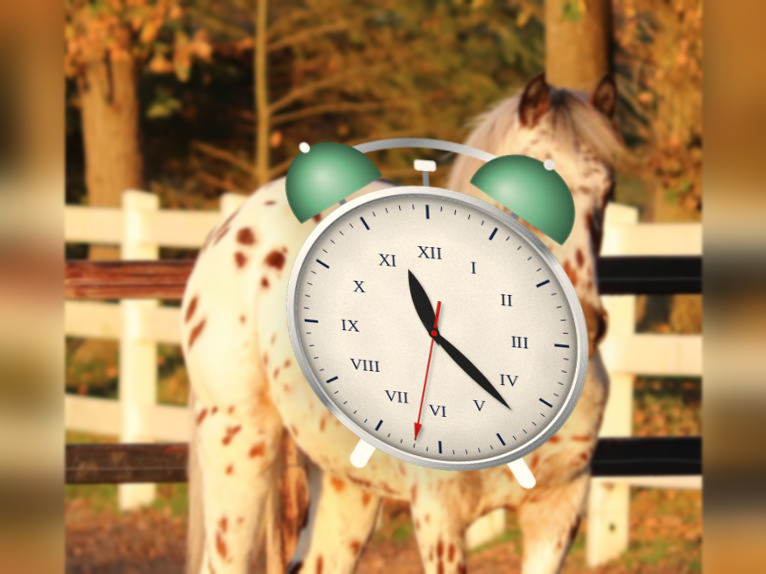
11:22:32
